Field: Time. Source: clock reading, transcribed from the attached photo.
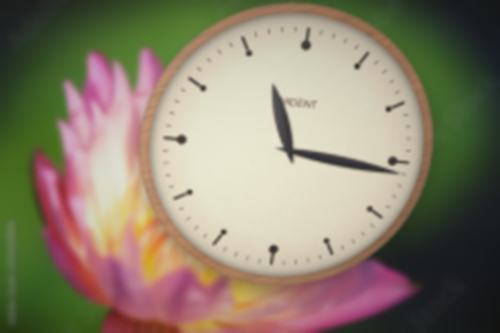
11:16
